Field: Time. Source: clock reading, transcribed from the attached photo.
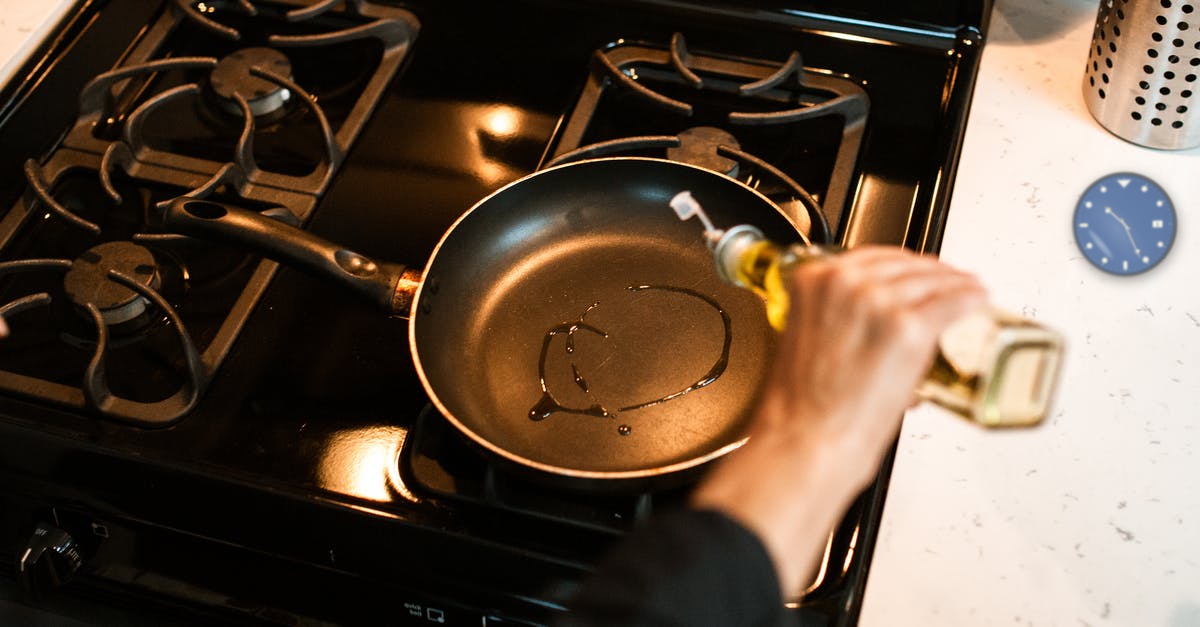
10:26
